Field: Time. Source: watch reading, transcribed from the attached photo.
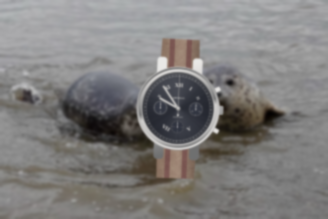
9:54
